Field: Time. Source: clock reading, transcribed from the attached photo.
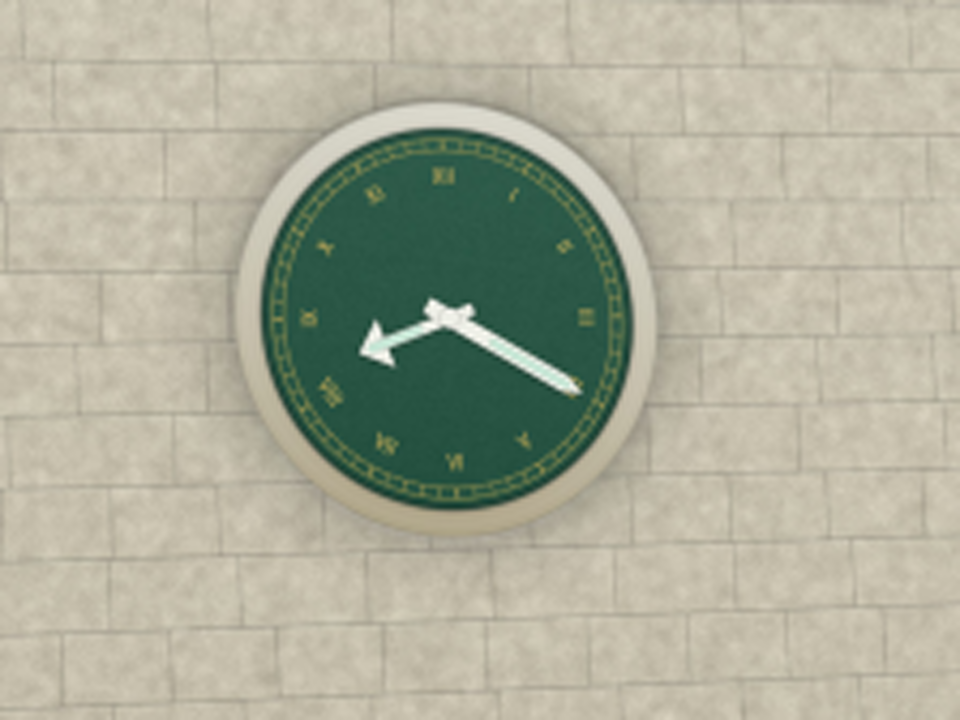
8:20
